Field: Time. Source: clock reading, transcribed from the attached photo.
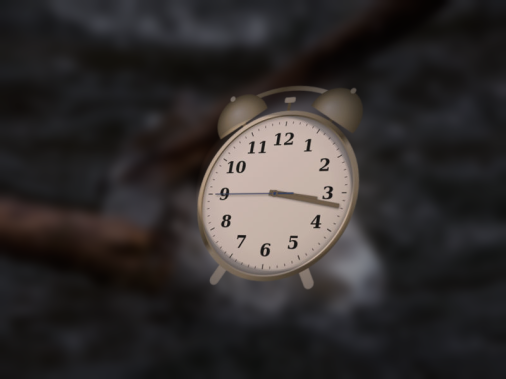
3:16:45
